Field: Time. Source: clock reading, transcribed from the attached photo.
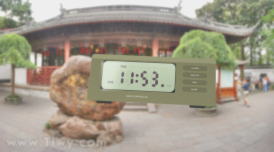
11:53
